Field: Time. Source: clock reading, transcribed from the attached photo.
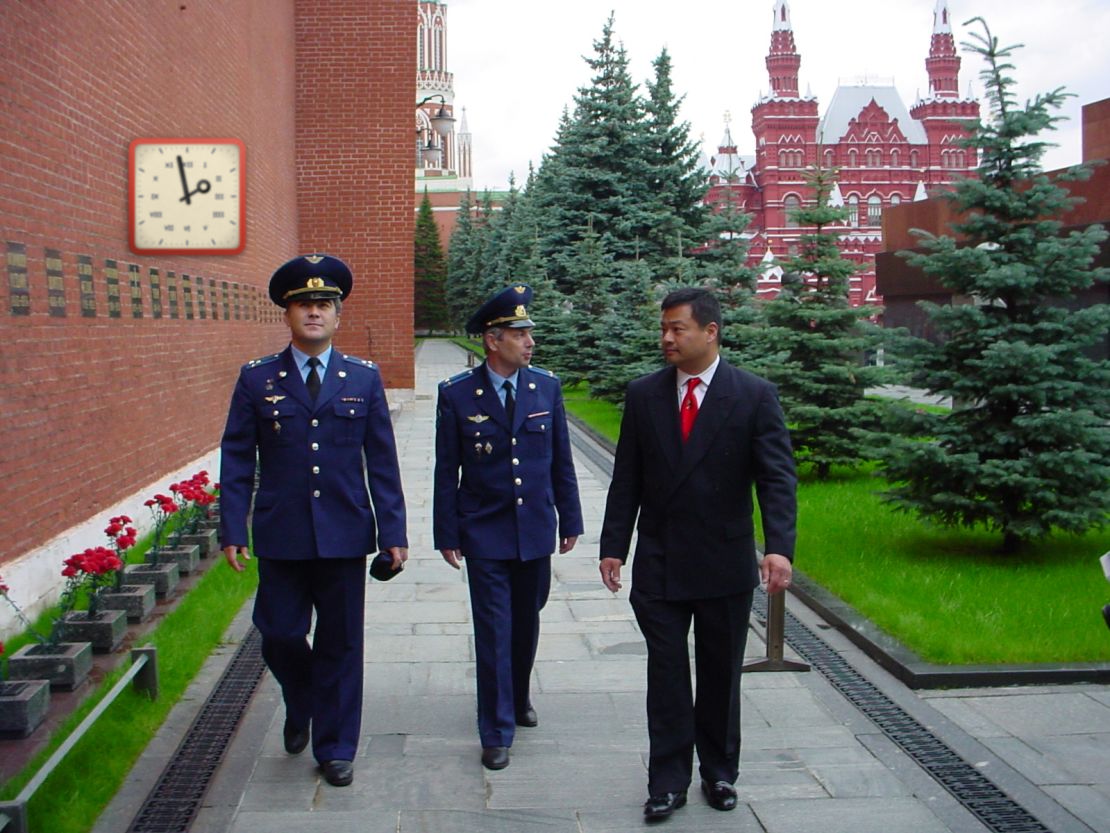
1:58
